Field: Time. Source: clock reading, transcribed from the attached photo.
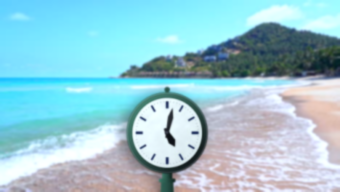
5:02
